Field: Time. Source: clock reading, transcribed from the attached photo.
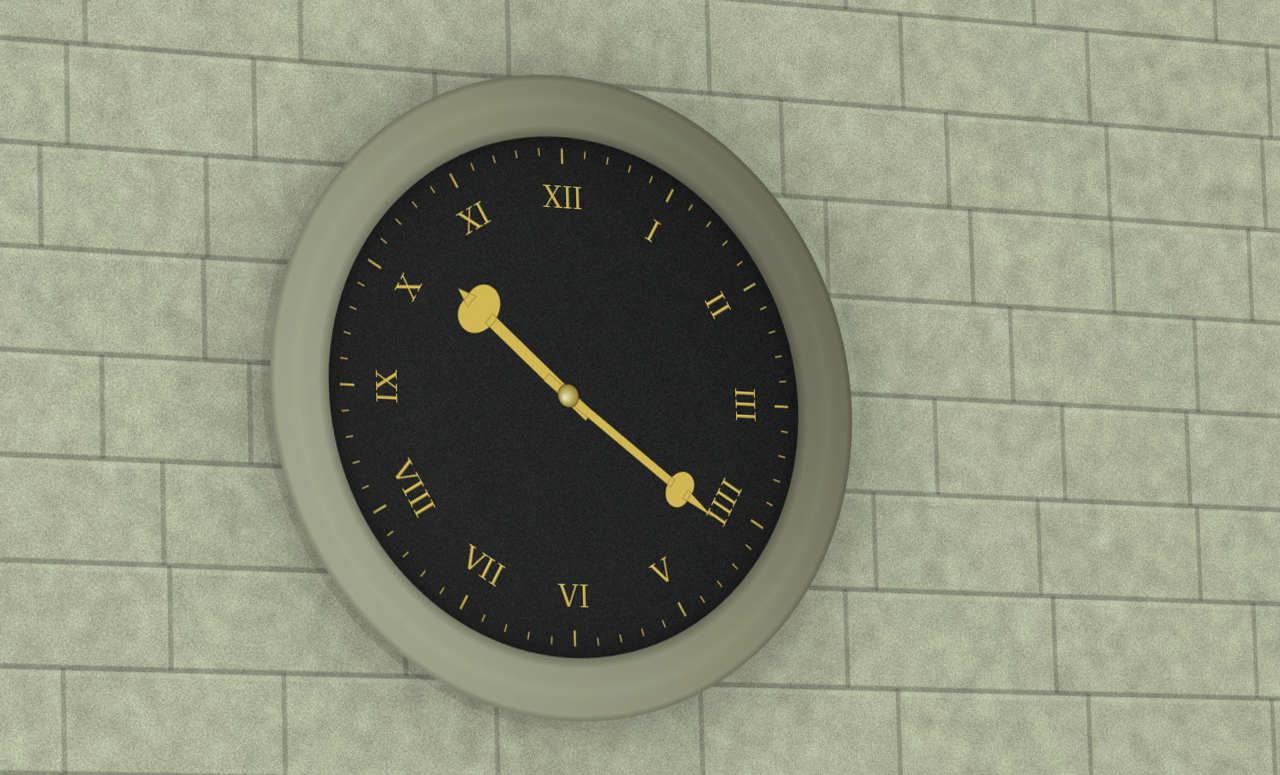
10:21
